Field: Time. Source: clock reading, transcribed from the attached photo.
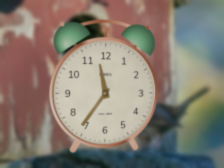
11:36
